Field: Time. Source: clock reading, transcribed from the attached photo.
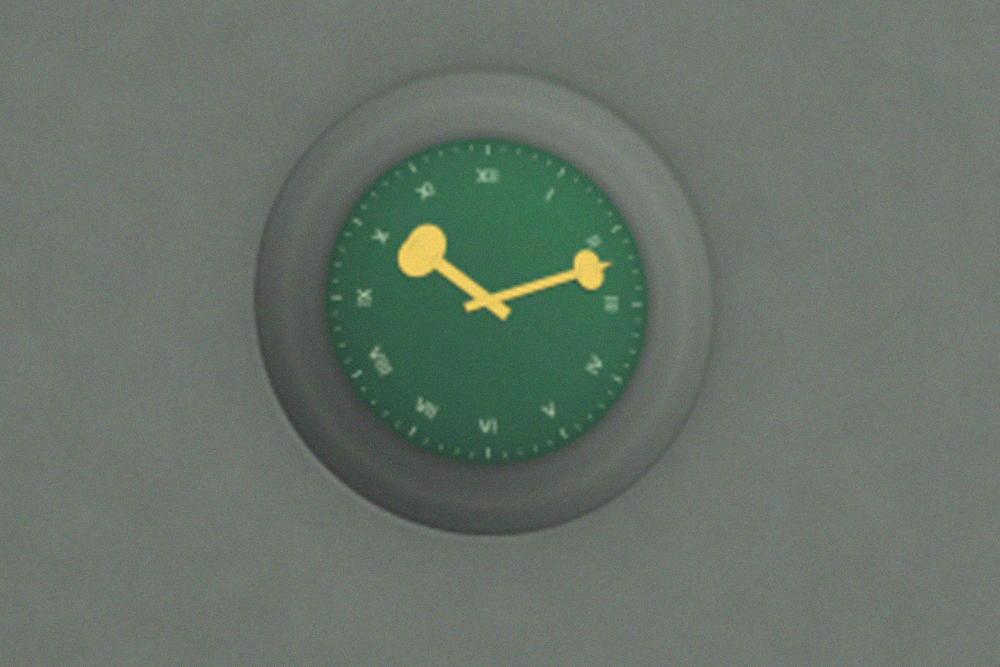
10:12
